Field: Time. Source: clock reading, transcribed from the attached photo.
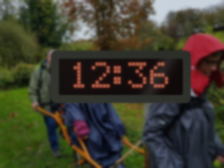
12:36
